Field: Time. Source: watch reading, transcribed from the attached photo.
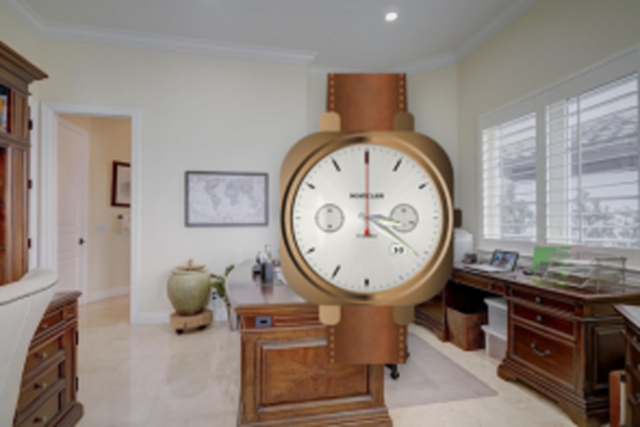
3:21
